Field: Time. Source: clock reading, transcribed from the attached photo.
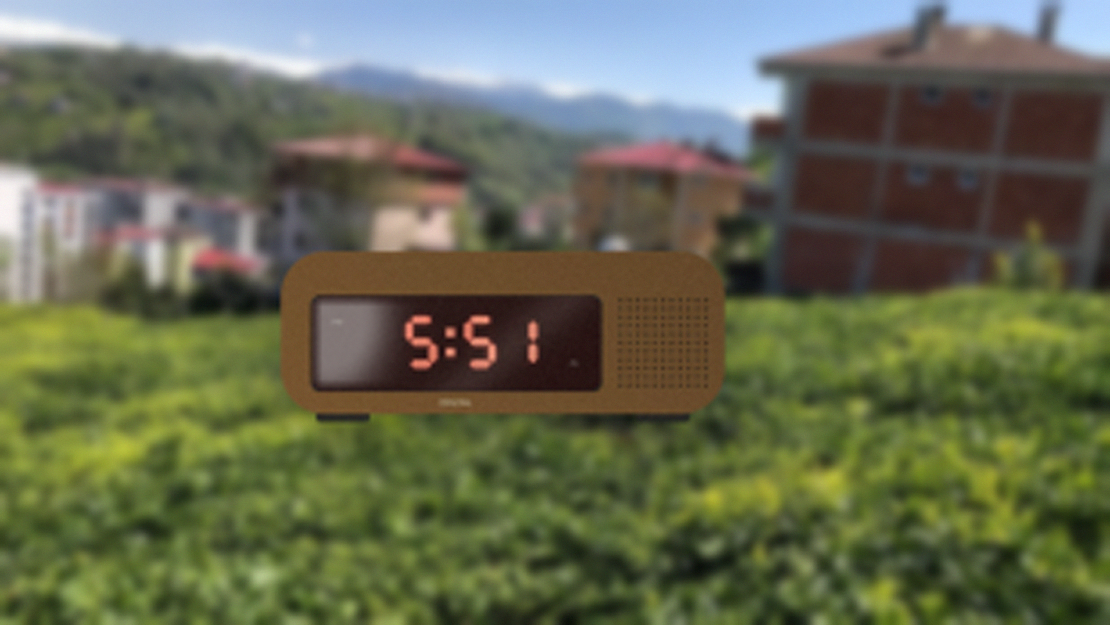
5:51
